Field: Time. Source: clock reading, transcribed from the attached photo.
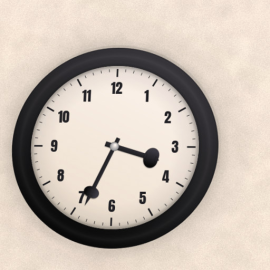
3:34
